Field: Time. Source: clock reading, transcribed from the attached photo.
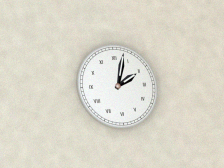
2:03
